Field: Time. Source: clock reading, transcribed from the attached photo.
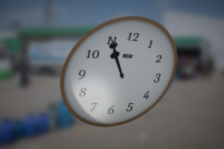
10:55
